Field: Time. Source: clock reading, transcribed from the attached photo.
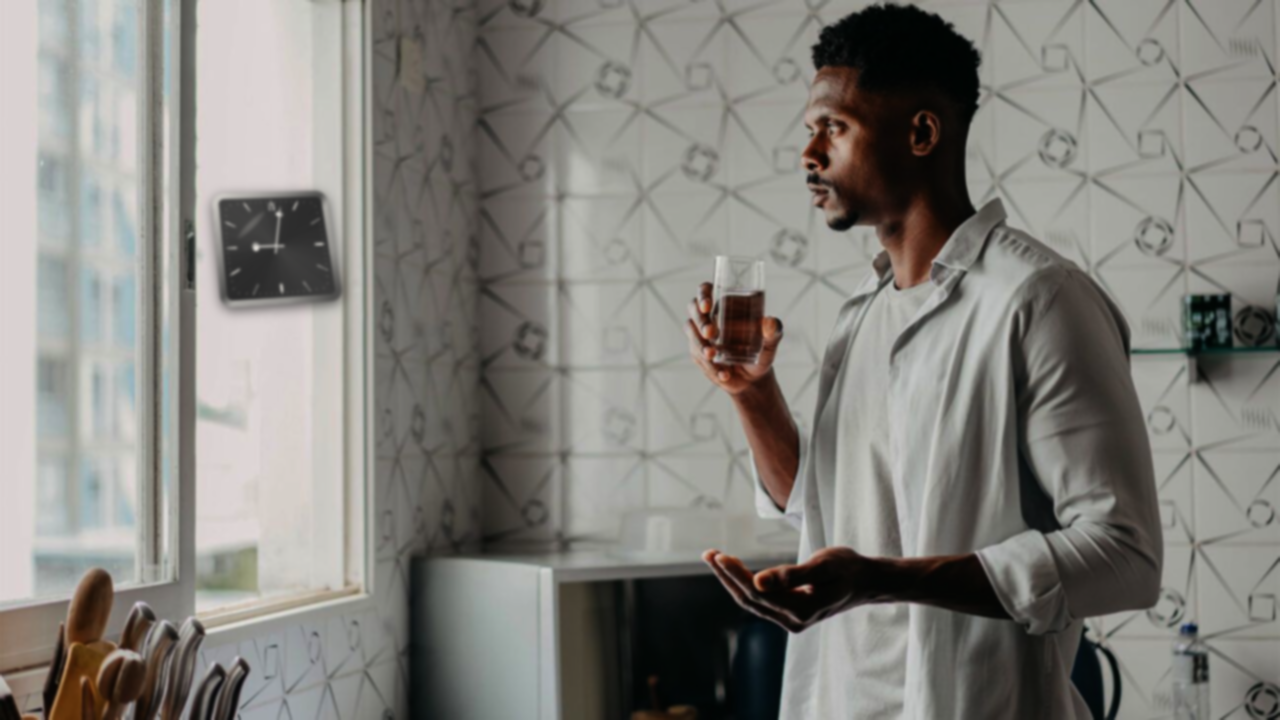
9:02
